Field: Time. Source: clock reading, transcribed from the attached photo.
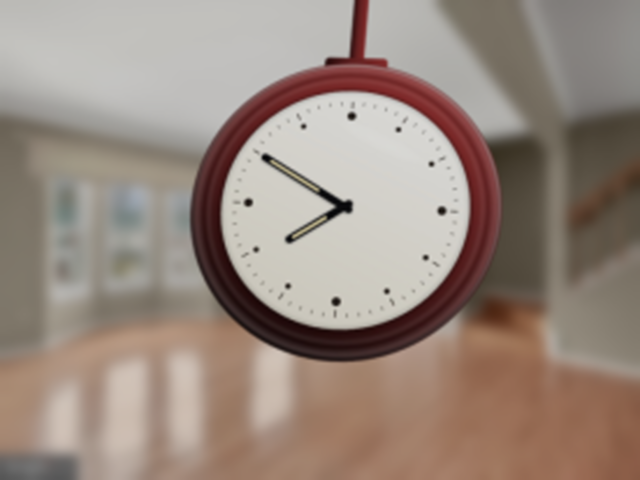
7:50
